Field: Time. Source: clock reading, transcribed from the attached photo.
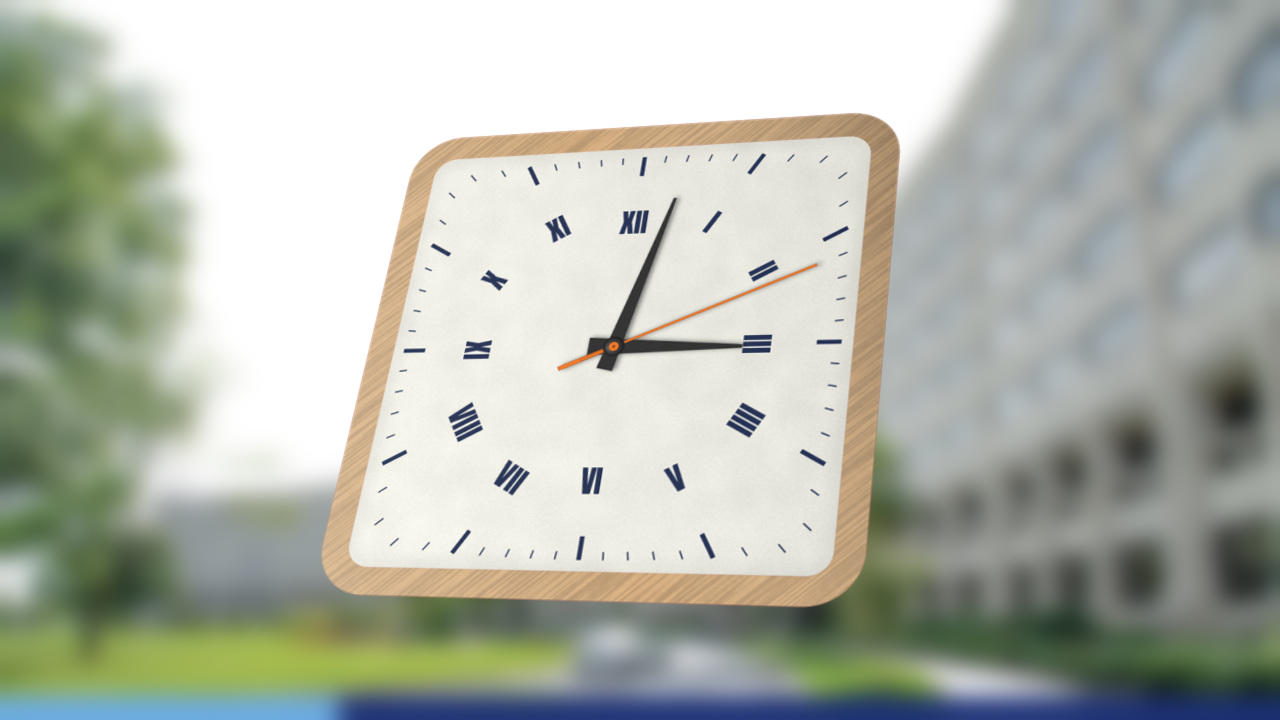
3:02:11
